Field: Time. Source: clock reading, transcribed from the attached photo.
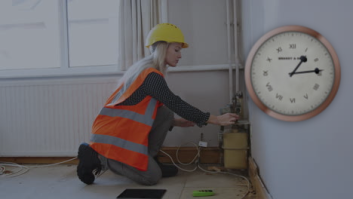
1:14
